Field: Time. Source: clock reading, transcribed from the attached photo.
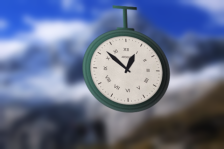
12:52
